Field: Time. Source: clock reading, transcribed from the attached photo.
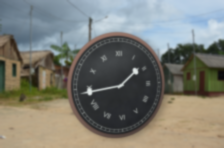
1:44
